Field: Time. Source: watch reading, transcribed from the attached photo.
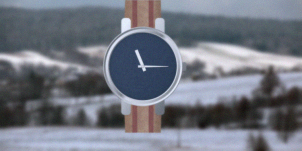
11:15
